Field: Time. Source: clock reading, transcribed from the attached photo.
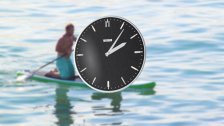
2:06
